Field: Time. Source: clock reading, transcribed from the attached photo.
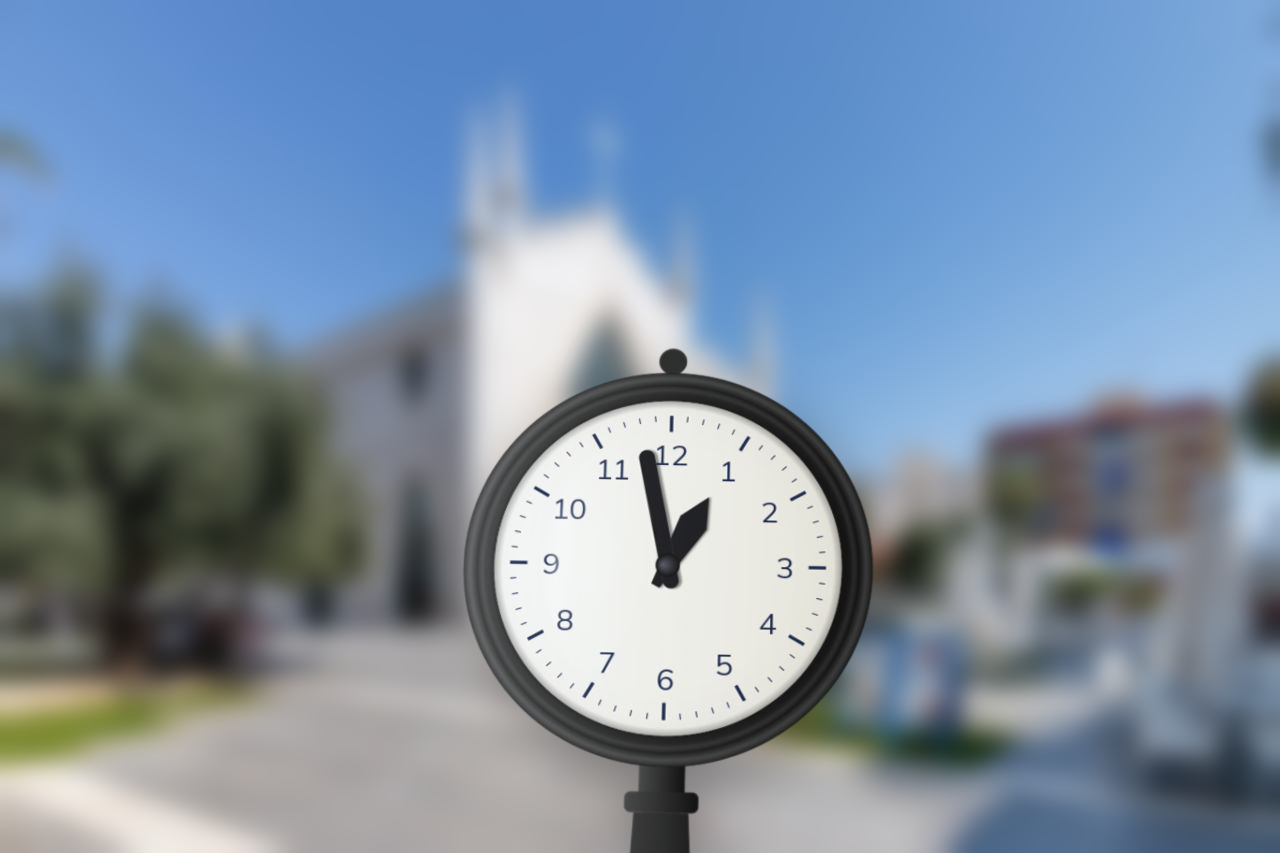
12:58
